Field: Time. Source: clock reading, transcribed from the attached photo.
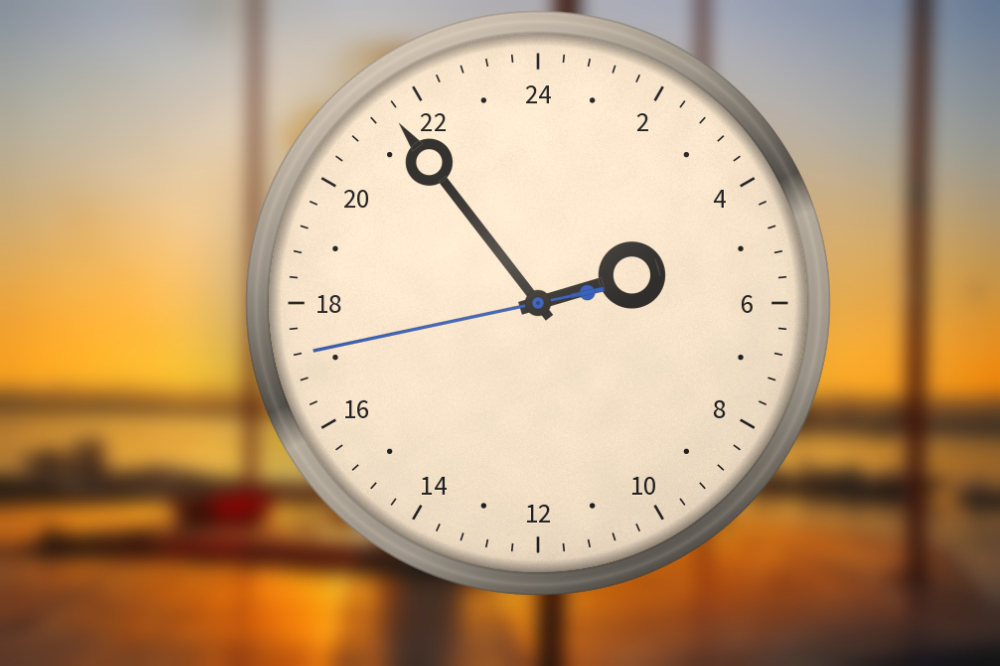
4:53:43
